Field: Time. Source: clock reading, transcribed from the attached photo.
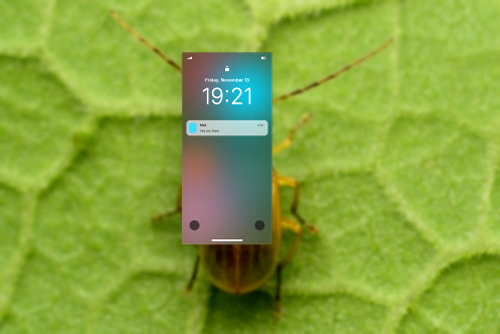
19:21
